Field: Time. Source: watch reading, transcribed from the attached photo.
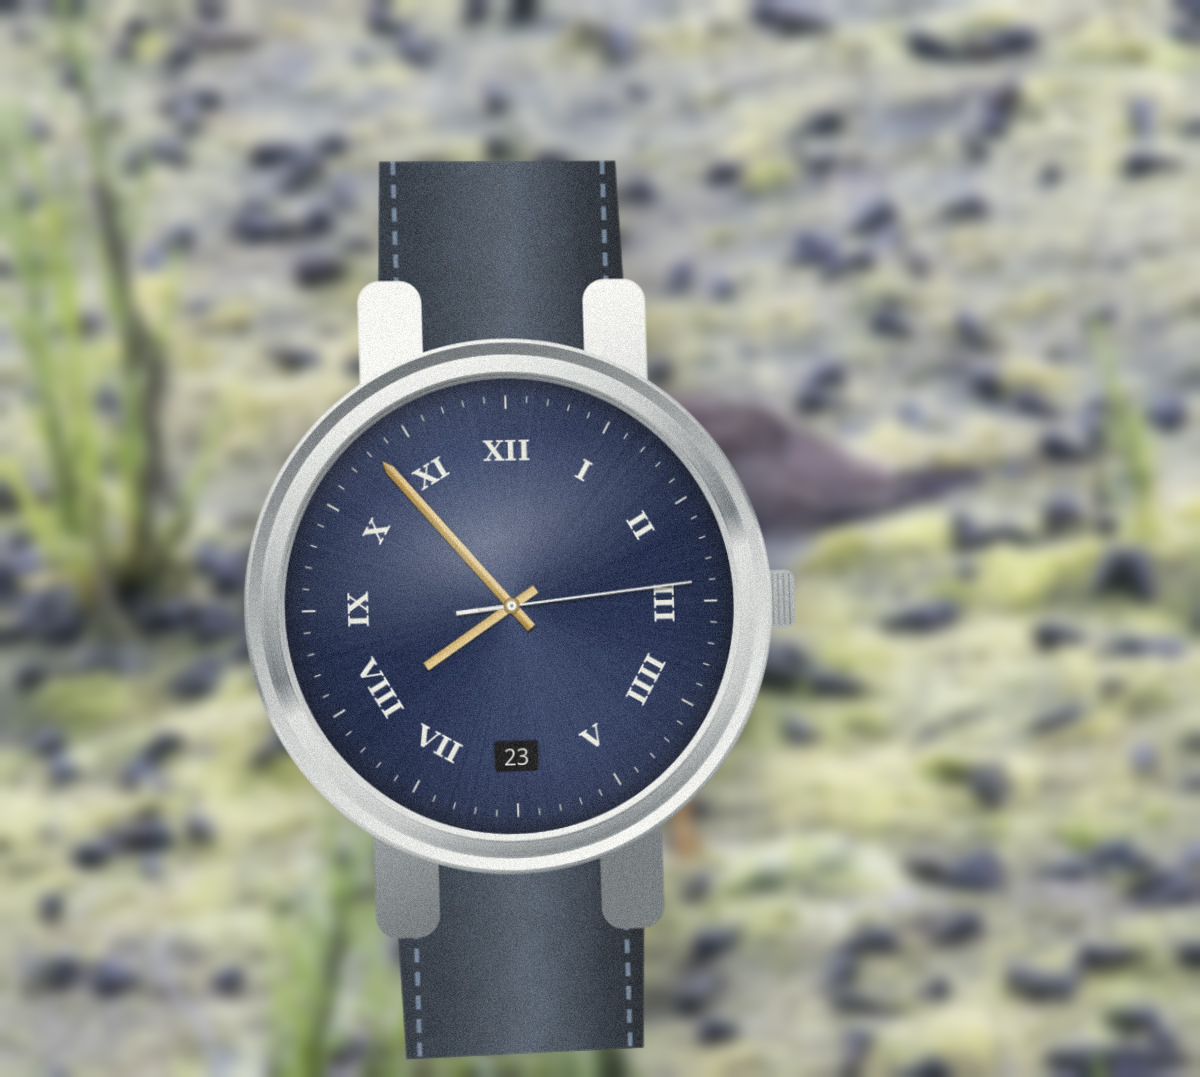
7:53:14
